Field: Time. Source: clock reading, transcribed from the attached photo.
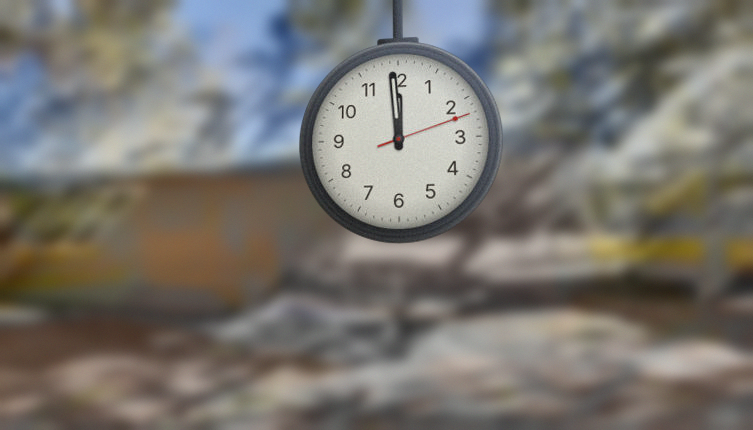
11:59:12
